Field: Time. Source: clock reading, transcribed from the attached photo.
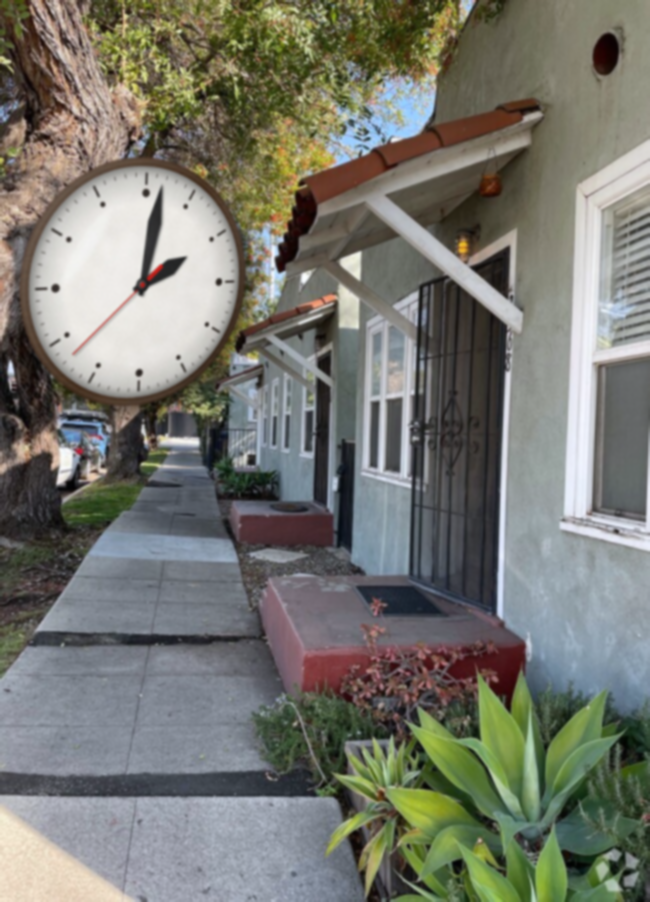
2:01:38
